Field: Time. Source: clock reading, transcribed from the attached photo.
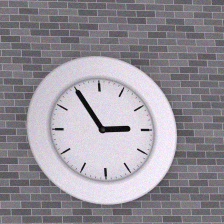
2:55
